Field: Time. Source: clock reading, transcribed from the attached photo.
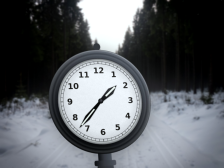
1:37
